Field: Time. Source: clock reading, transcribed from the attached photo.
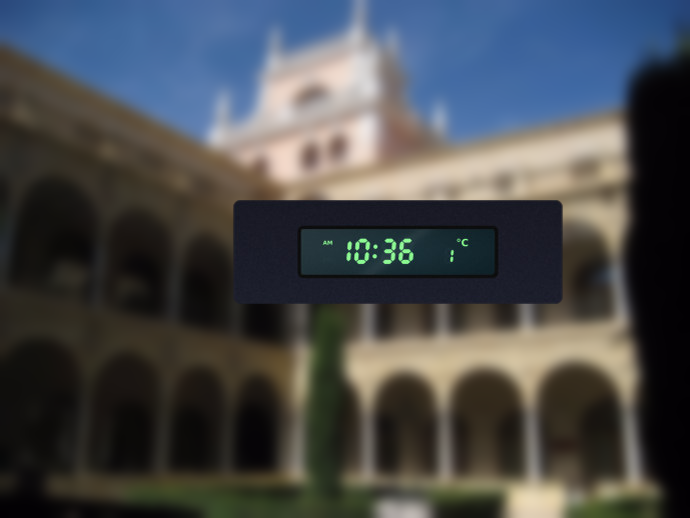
10:36
